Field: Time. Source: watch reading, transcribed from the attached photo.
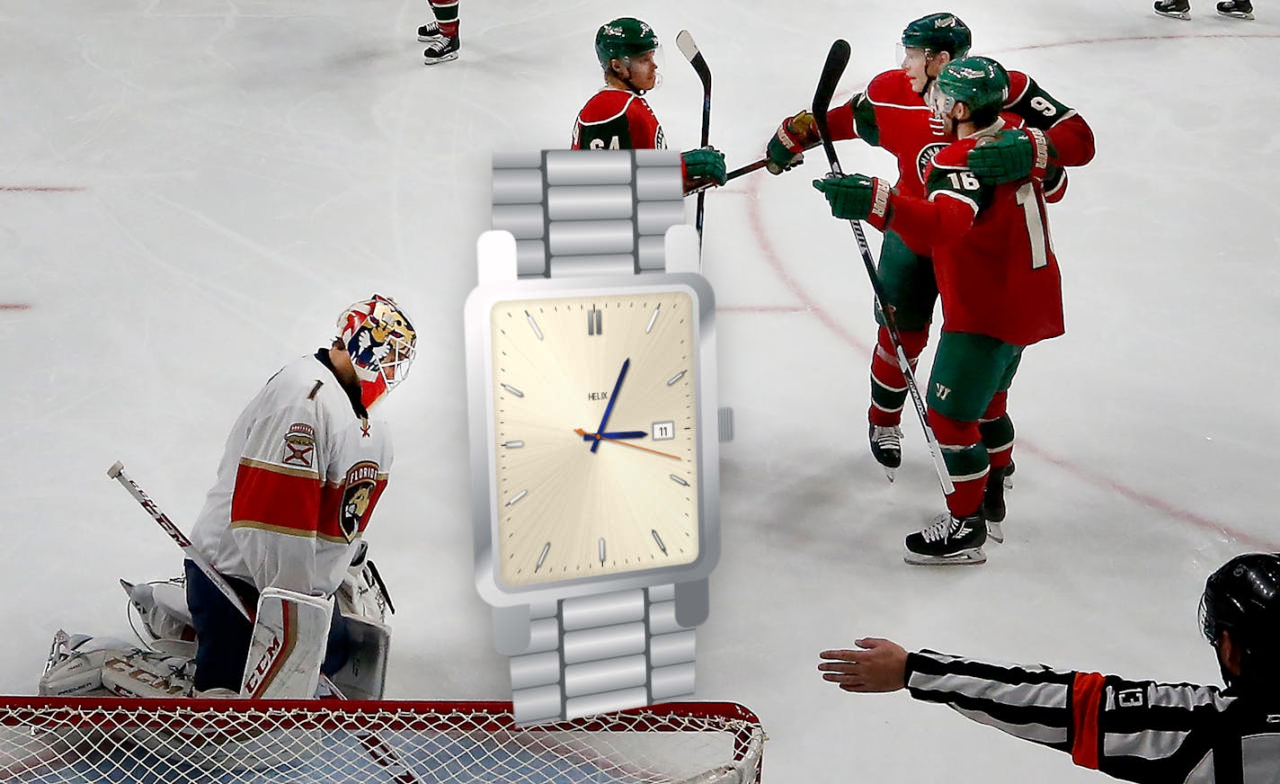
3:04:18
